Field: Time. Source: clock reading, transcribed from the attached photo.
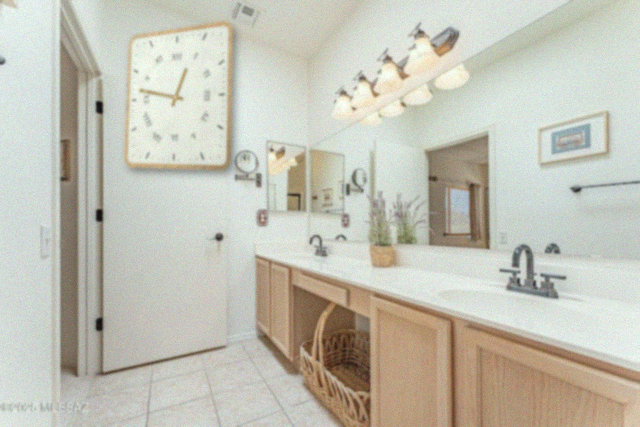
12:47
